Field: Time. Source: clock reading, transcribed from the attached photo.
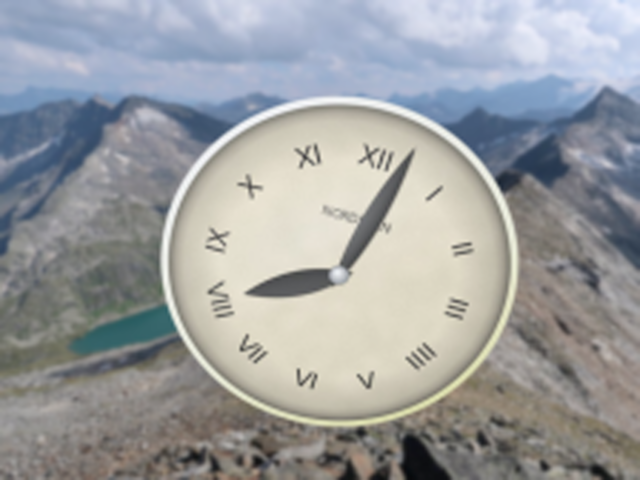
8:02
